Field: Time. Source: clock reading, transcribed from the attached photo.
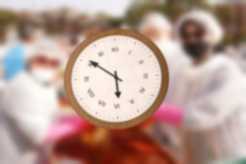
5:51
